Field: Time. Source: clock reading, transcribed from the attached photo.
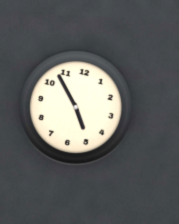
4:53
